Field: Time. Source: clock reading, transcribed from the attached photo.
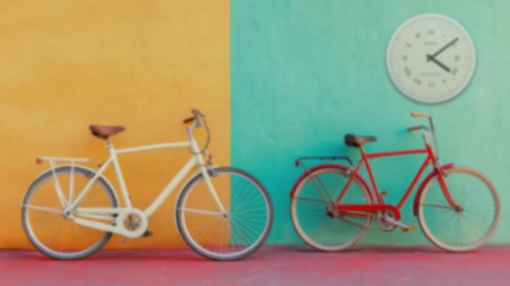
4:09
